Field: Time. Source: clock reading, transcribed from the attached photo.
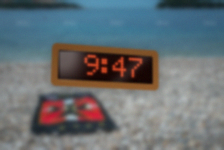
9:47
